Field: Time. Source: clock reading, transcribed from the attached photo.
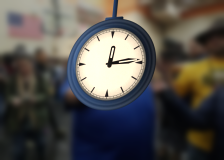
12:14
